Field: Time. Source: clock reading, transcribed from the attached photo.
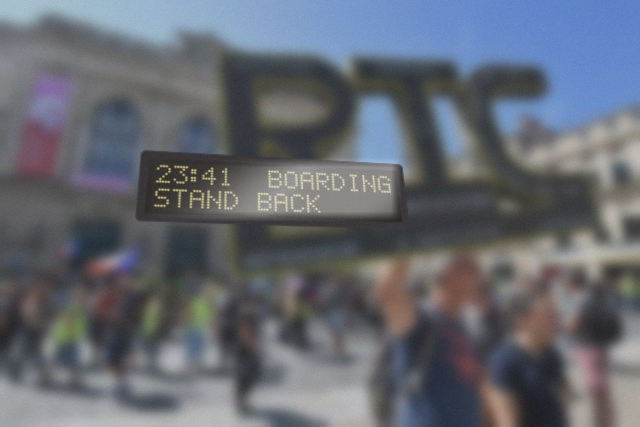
23:41
